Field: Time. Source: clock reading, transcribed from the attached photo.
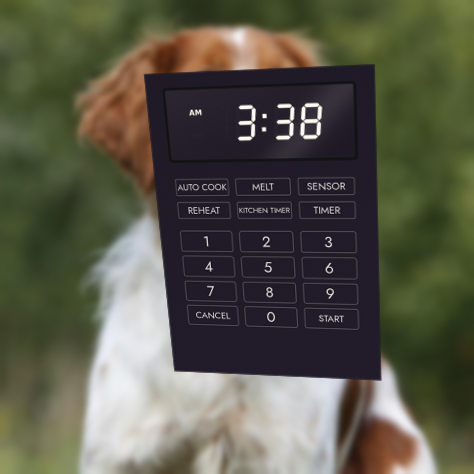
3:38
